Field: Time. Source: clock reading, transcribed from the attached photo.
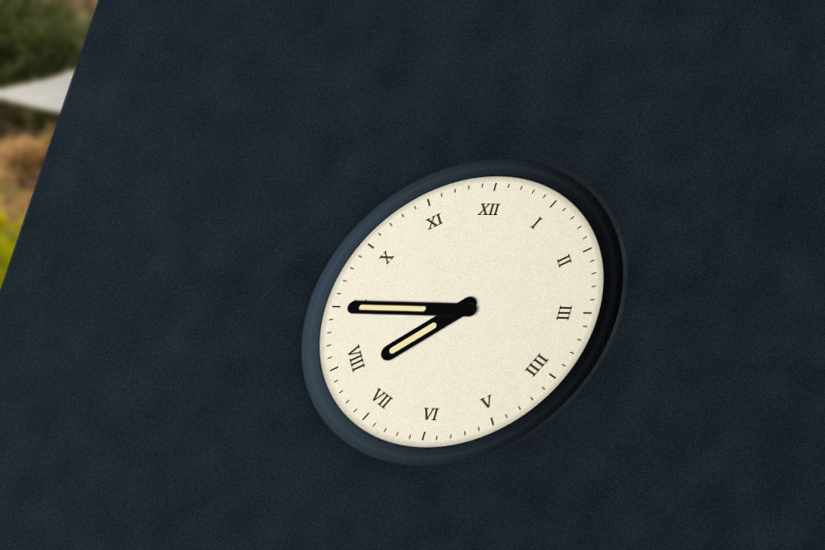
7:45
